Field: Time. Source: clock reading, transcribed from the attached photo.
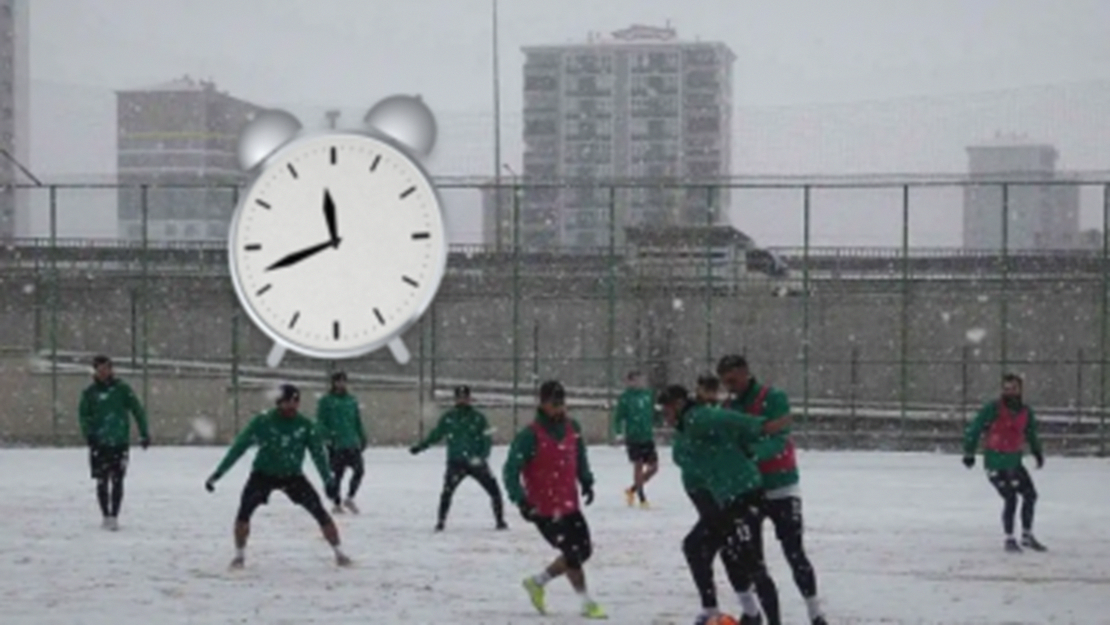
11:42
